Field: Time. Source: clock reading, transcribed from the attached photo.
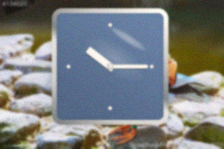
10:15
